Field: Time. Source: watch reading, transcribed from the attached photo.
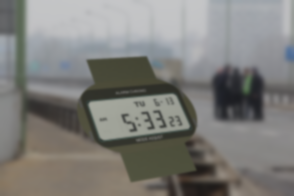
5:33
